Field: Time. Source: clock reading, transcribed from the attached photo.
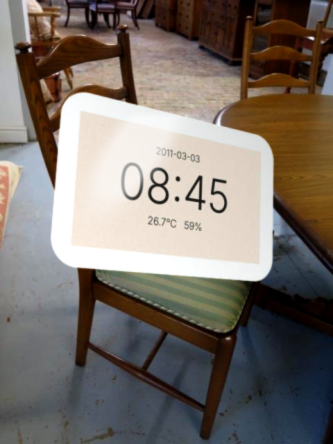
8:45
